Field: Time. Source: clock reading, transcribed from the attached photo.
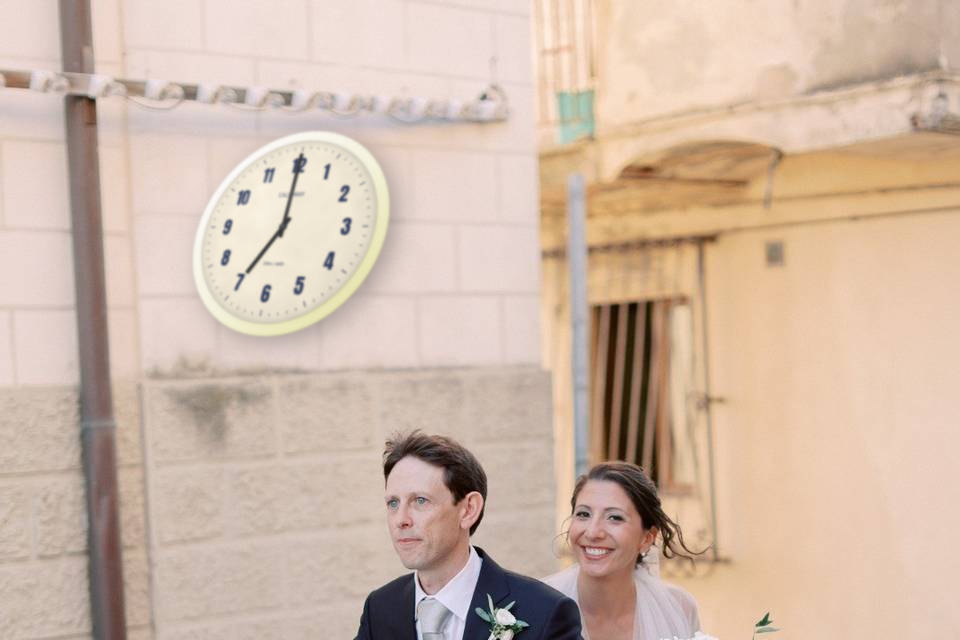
7:00
